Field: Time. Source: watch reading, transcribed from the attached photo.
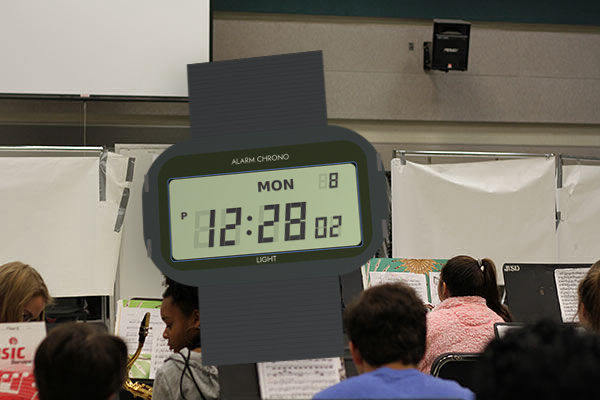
12:28:02
